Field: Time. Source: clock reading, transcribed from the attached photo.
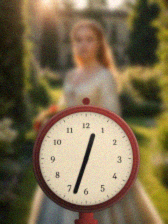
12:33
